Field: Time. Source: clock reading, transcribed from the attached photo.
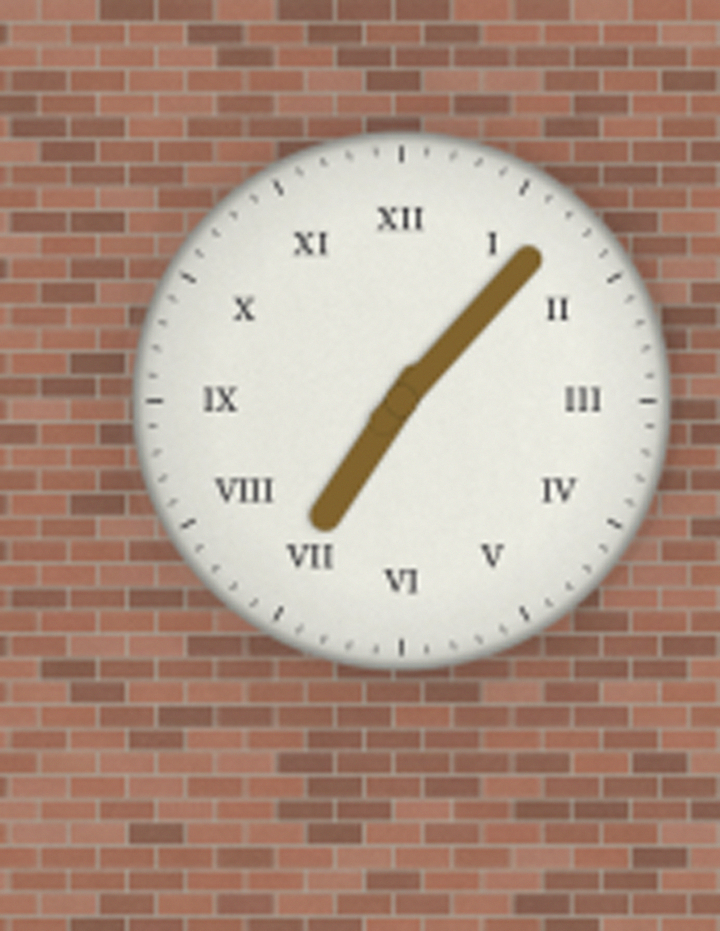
7:07
